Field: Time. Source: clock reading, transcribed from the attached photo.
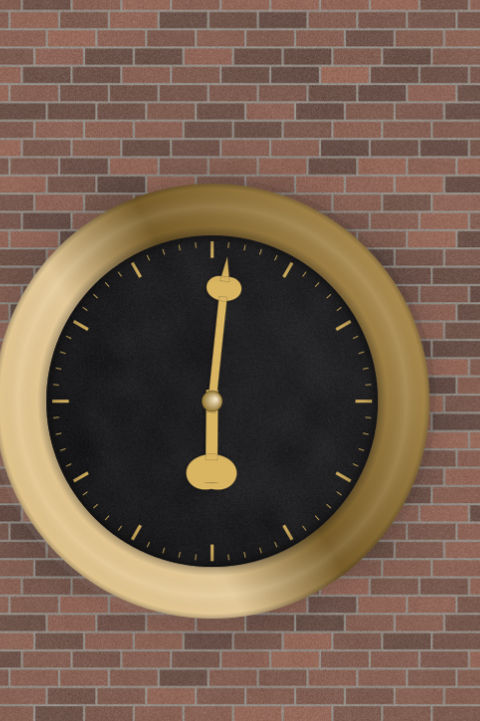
6:01
